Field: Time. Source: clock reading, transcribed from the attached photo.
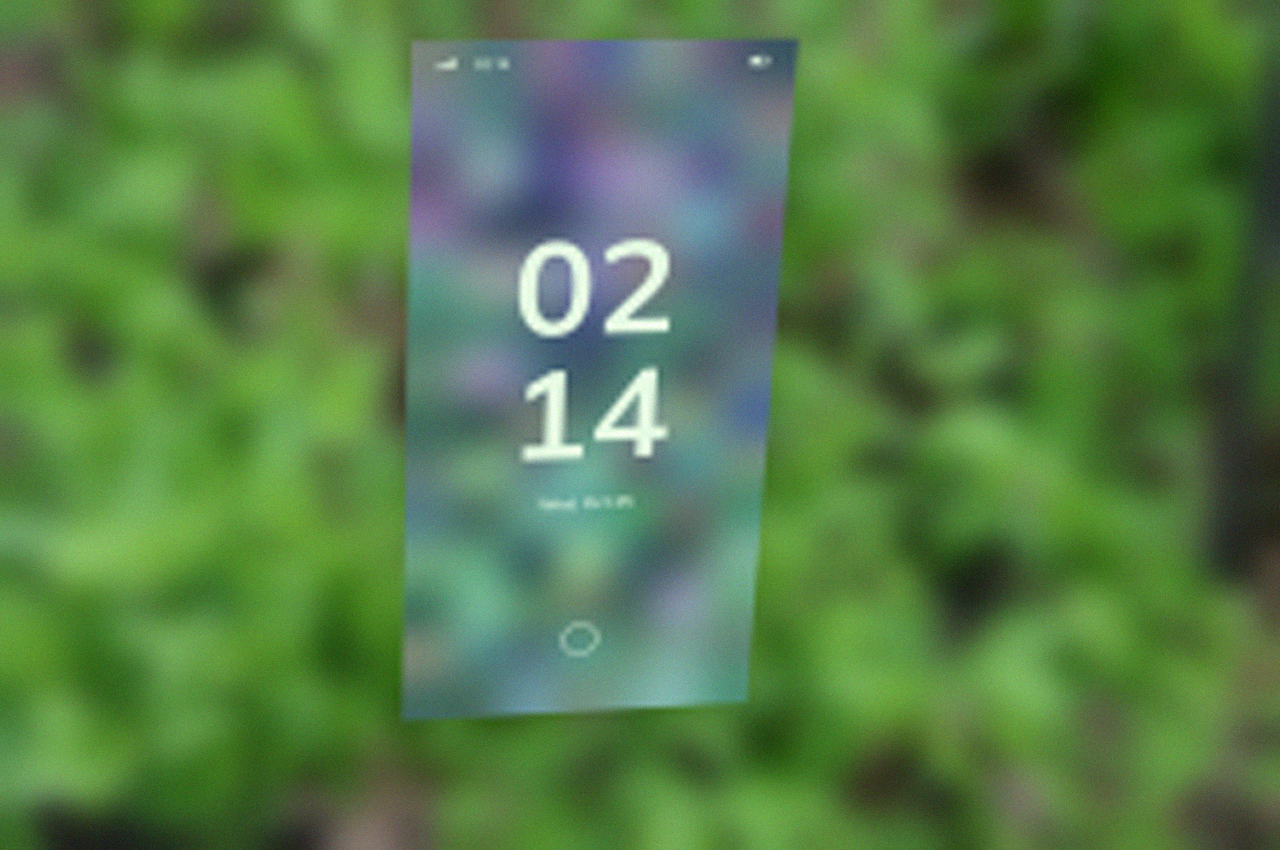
2:14
